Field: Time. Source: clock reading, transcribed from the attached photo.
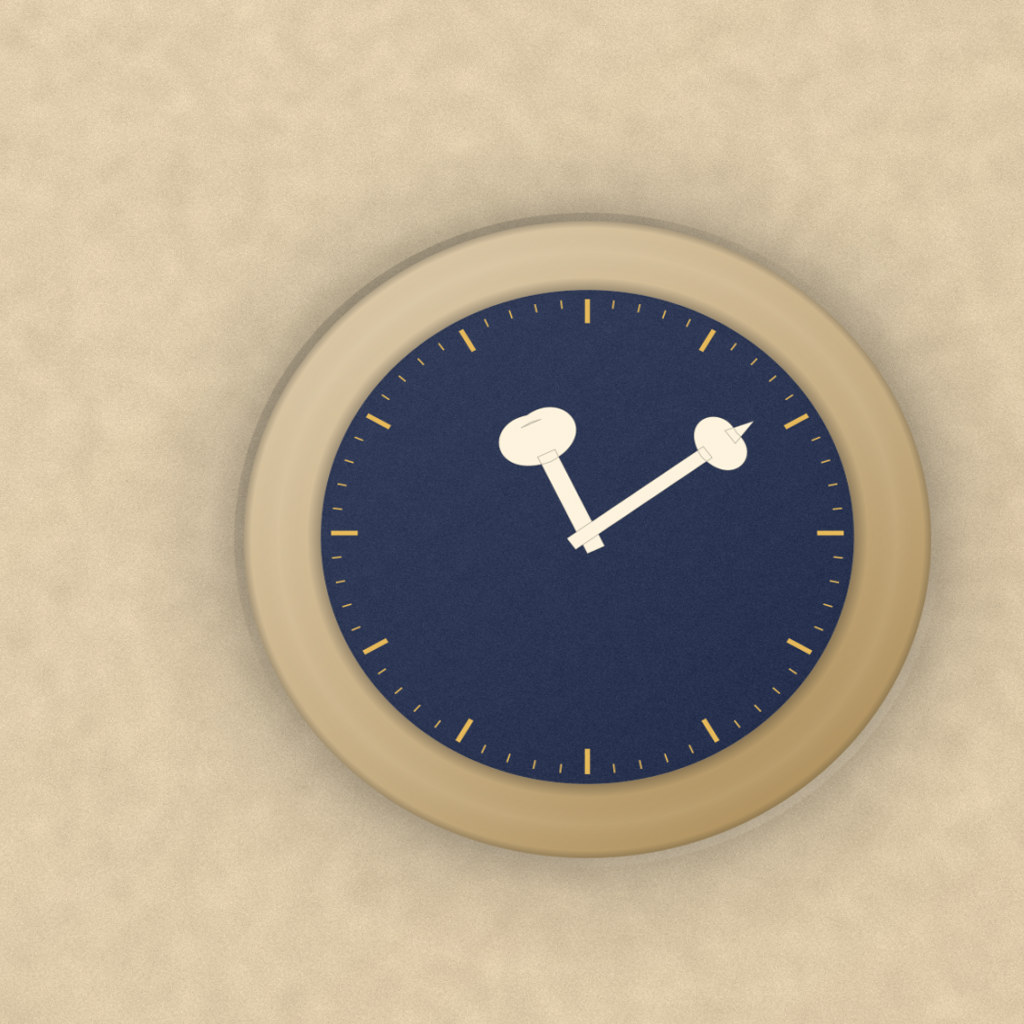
11:09
